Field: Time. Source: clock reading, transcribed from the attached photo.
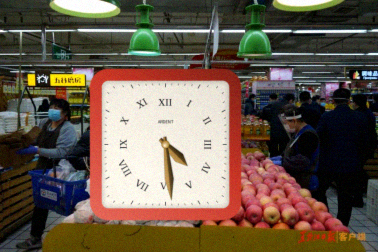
4:29
